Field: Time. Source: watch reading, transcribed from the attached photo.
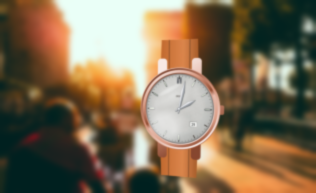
2:02
